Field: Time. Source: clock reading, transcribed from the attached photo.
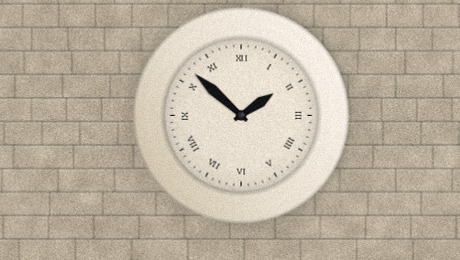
1:52
